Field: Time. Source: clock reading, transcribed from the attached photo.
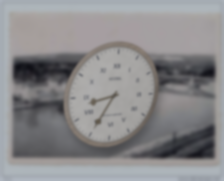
8:35
